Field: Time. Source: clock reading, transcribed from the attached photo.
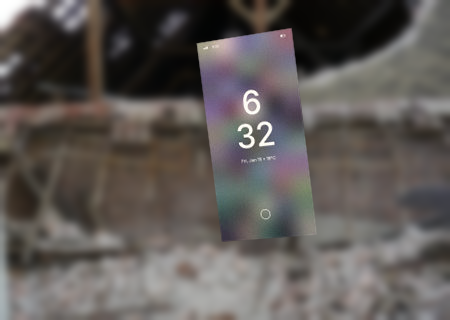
6:32
